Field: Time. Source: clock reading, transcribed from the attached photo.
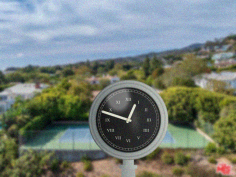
12:48
